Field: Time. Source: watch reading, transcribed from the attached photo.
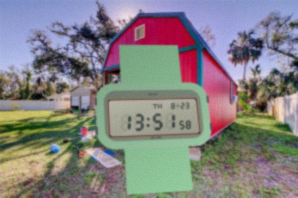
13:51
